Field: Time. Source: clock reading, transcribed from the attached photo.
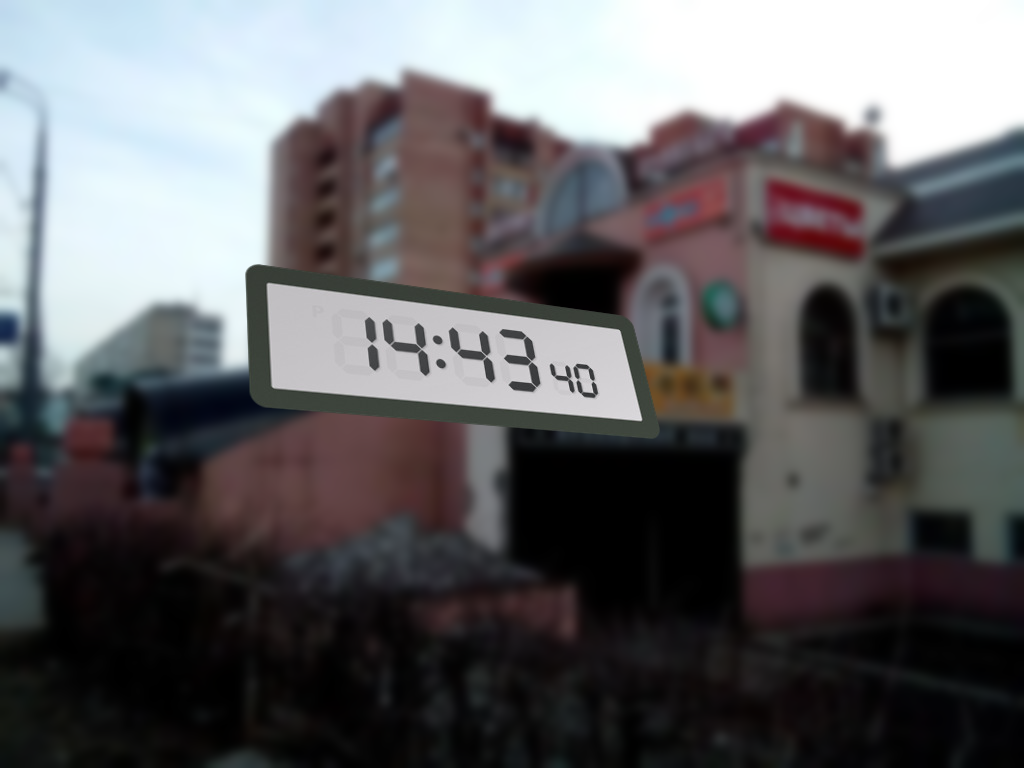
14:43:40
